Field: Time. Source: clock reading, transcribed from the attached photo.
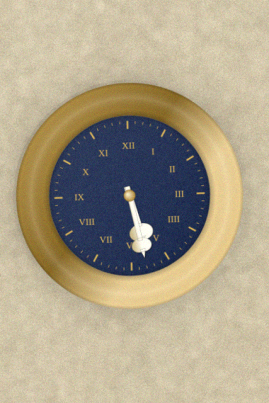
5:28
